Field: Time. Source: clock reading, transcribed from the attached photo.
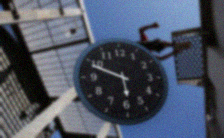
5:49
